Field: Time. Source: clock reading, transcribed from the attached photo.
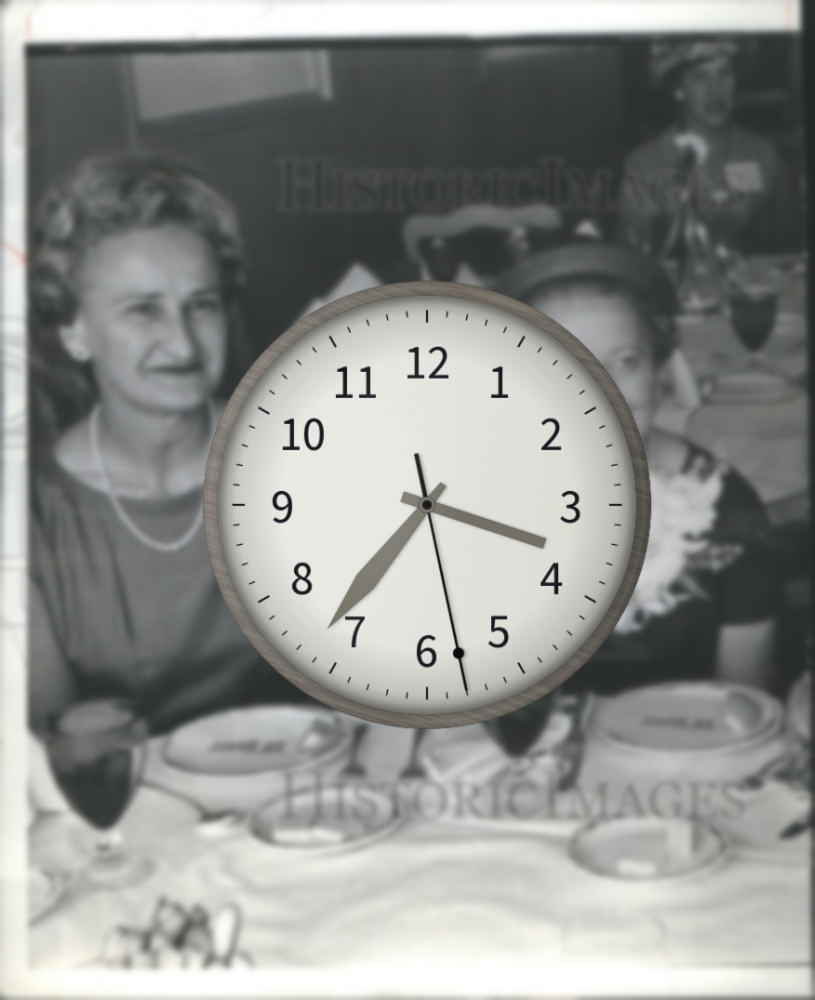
3:36:28
